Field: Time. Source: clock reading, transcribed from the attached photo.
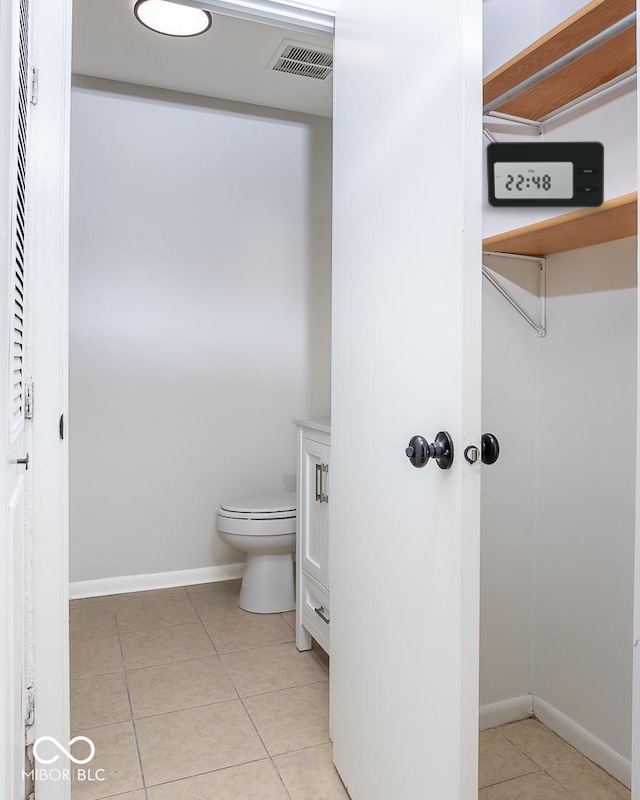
22:48
